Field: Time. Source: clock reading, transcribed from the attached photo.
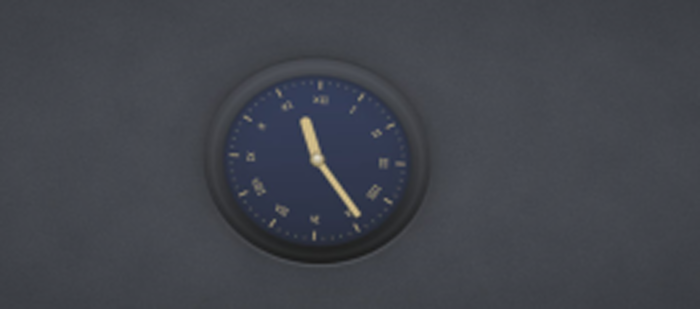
11:24
